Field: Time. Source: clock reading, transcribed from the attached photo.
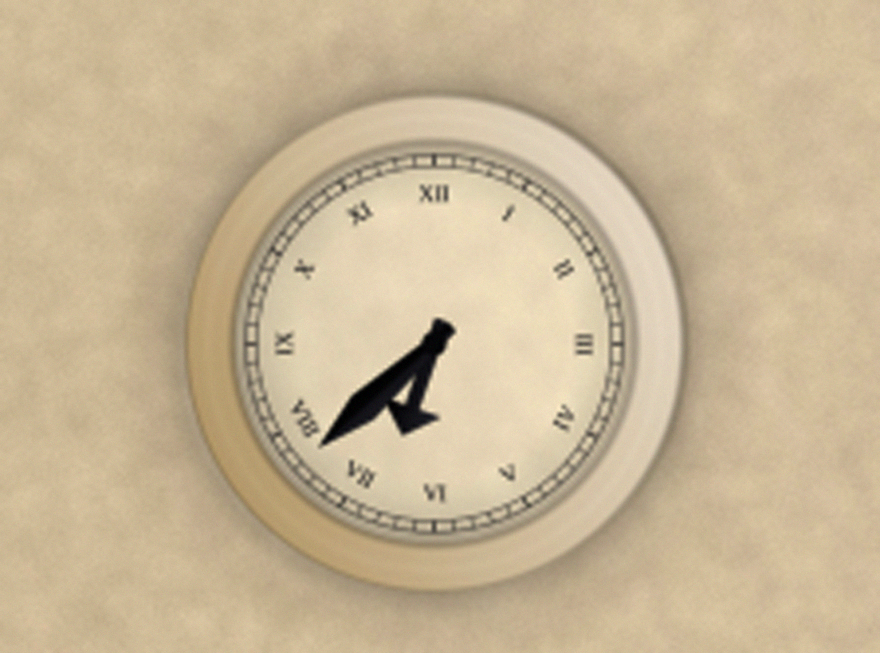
6:38
